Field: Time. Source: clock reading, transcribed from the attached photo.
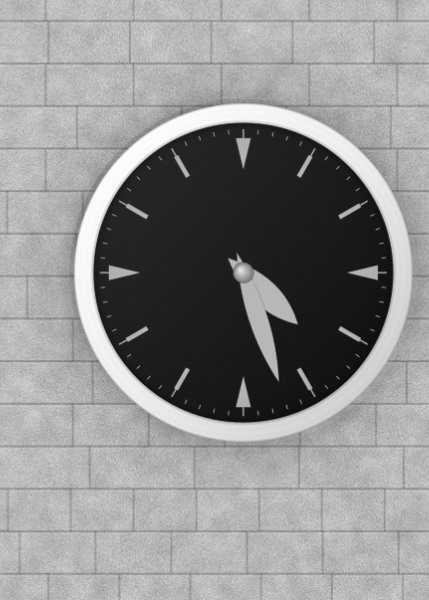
4:27
